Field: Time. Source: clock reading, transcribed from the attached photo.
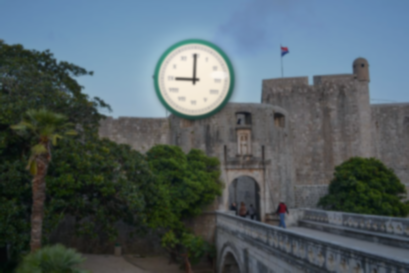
9:00
